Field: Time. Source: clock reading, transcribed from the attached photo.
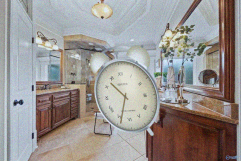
10:34
